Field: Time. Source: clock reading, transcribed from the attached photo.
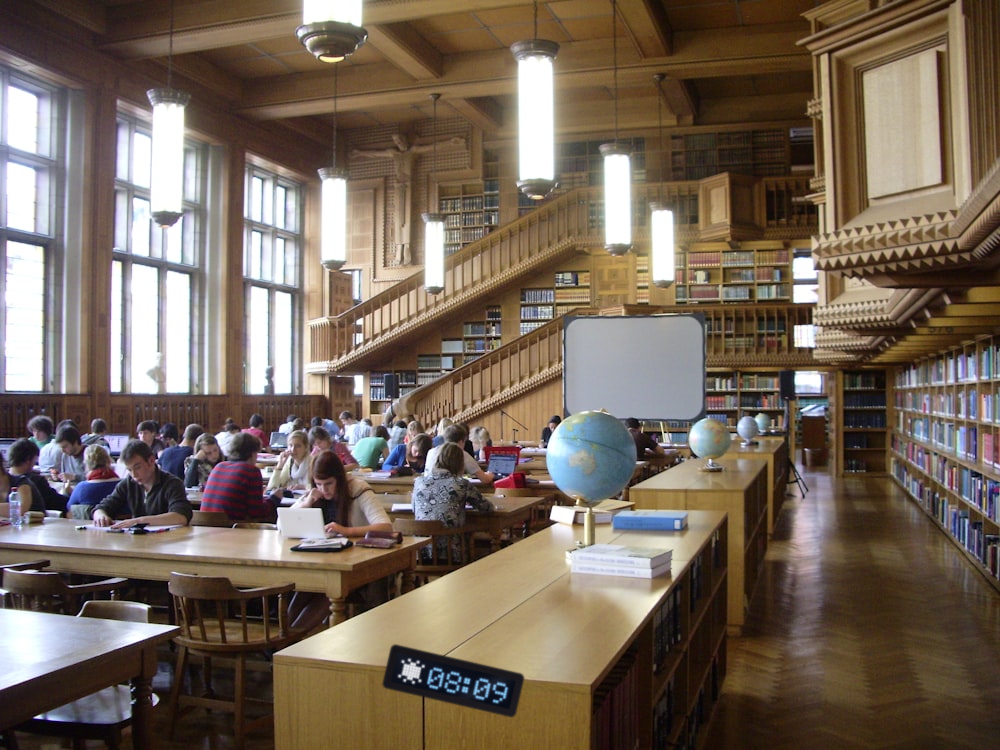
8:09
